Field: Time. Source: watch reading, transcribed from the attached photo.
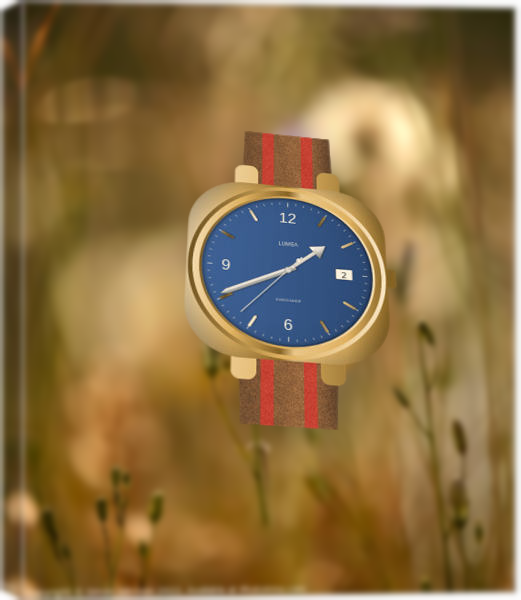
1:40:37
